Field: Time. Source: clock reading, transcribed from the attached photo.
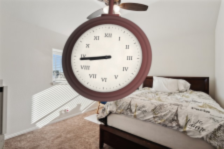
8:44
